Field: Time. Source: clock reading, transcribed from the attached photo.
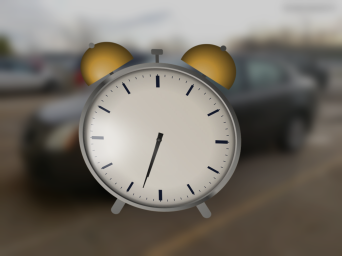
6:33
